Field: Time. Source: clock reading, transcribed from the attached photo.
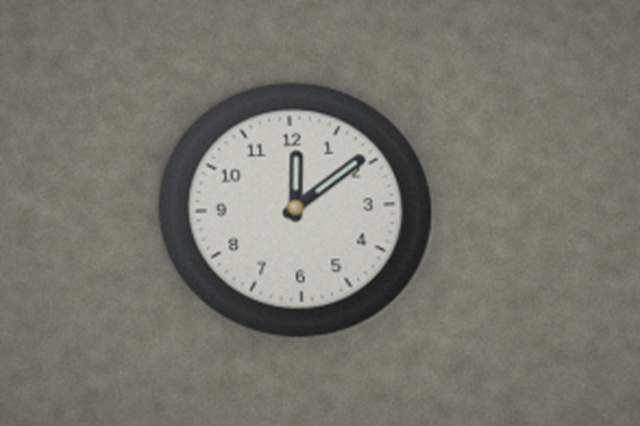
12:09
